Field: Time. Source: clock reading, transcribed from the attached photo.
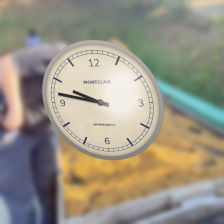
9:47
